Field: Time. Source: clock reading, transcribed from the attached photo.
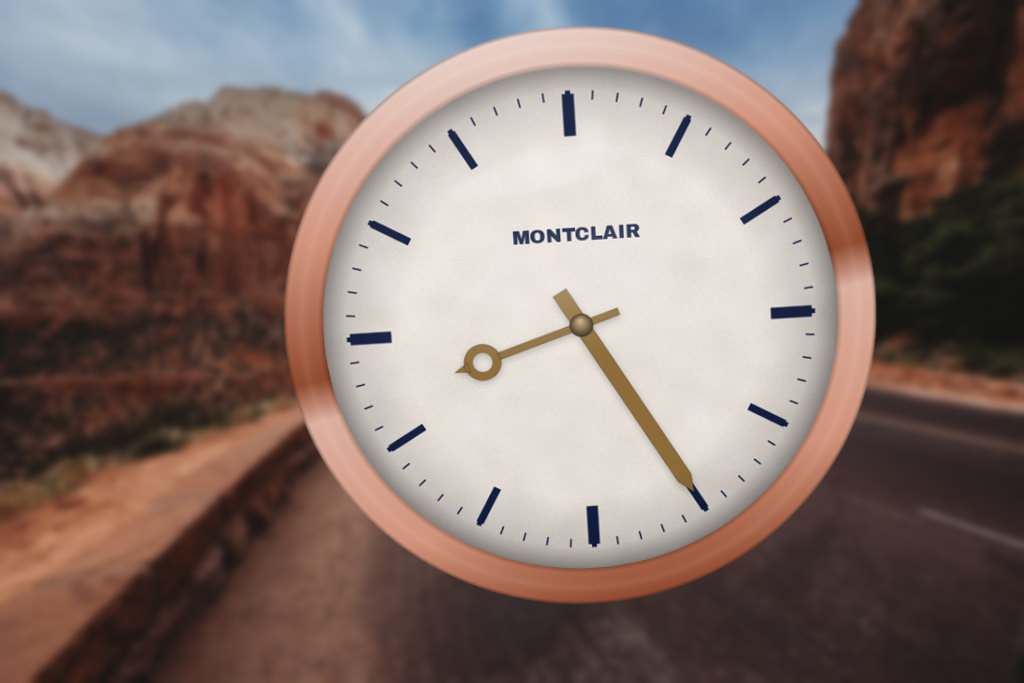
8:25
